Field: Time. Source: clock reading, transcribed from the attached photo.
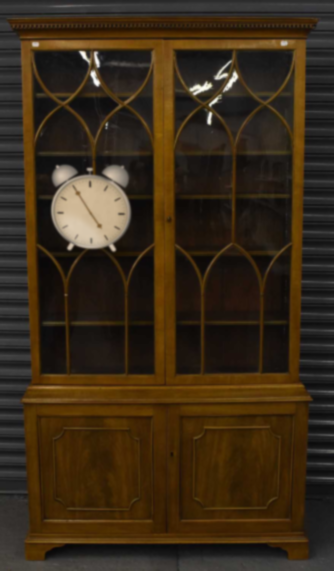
4:55
